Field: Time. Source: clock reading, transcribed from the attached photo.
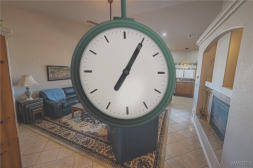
7:05
